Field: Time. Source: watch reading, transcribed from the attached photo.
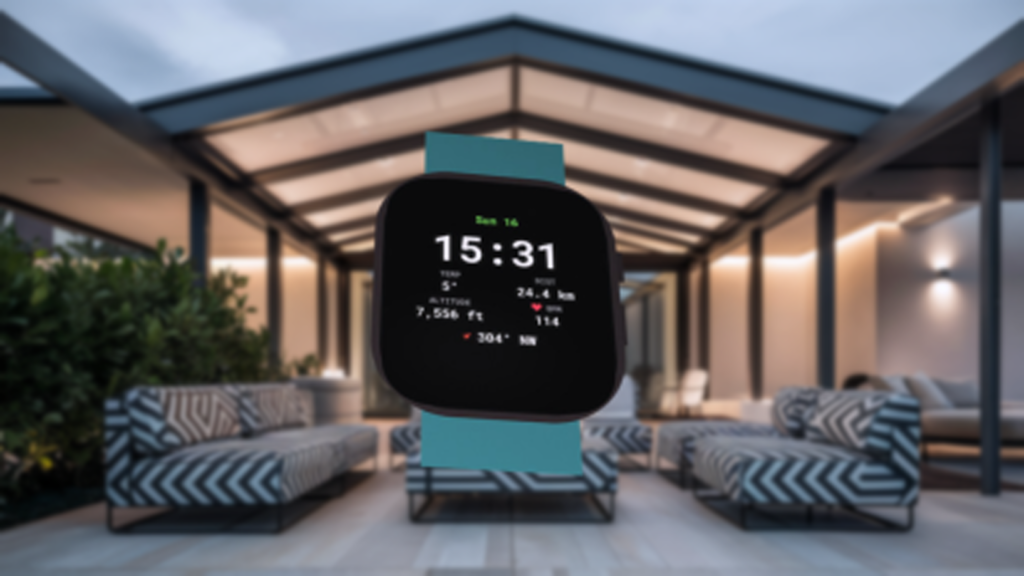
15:31
